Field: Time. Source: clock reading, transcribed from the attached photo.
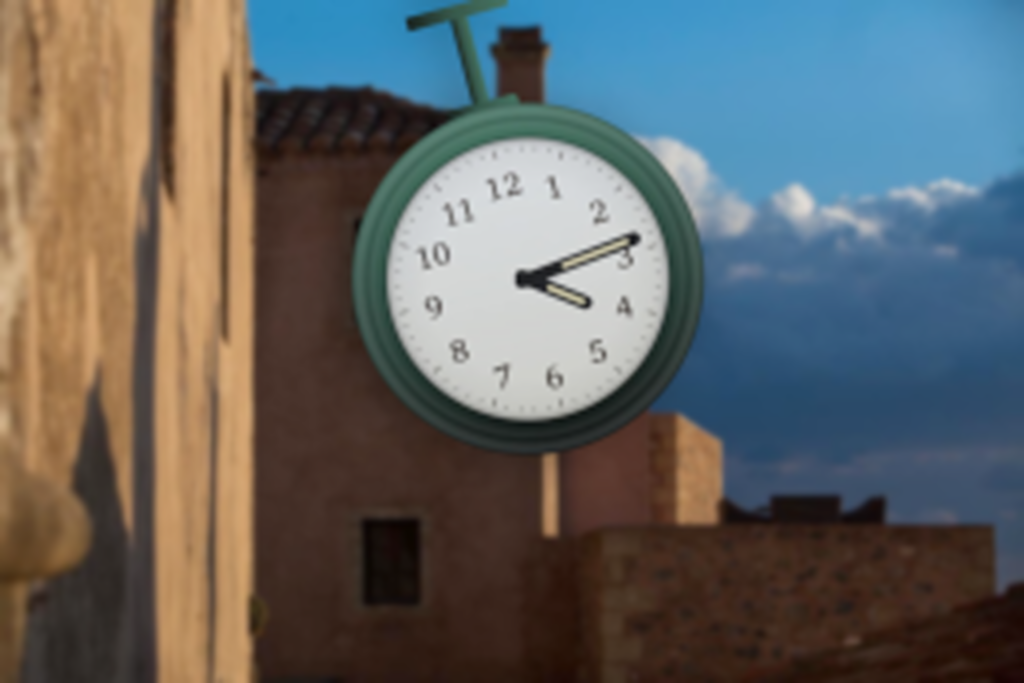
4:14
